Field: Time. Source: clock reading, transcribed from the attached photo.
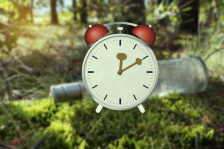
12:10
